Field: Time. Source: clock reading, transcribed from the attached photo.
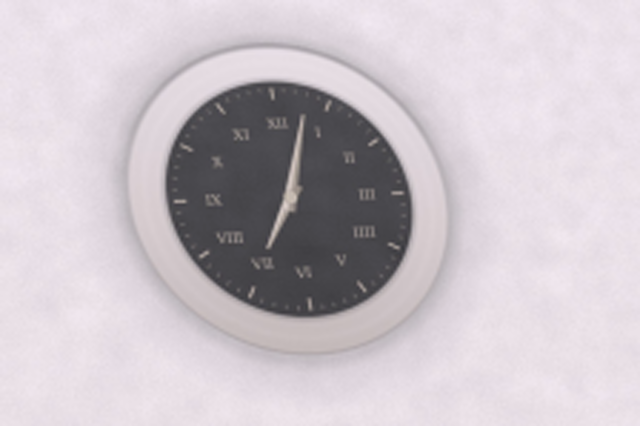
7:03
